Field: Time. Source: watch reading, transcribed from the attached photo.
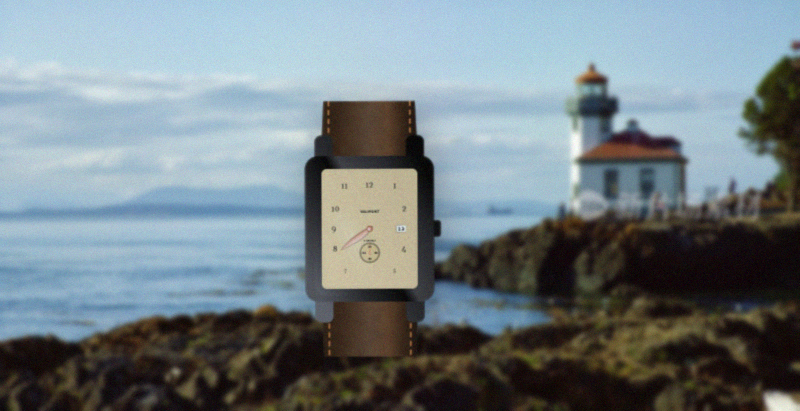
7:39
